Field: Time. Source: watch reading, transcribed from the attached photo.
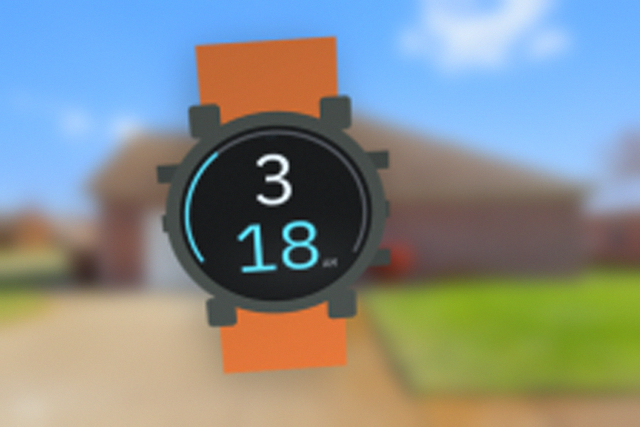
3:18
